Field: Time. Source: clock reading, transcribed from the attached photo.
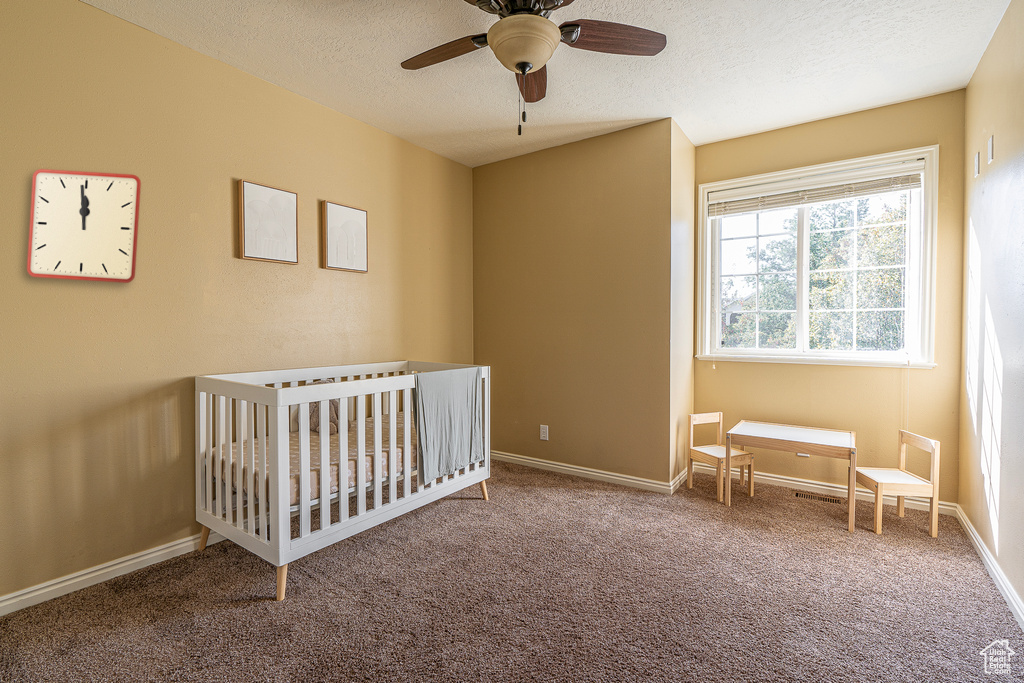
11:59
